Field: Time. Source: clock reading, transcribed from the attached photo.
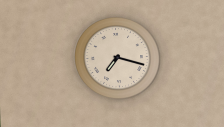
7:18
